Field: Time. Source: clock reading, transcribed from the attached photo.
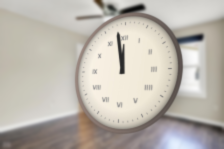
11:58
